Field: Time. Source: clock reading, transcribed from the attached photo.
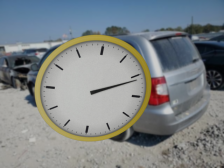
2:11
